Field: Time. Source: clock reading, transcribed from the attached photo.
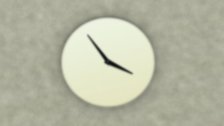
3:54
